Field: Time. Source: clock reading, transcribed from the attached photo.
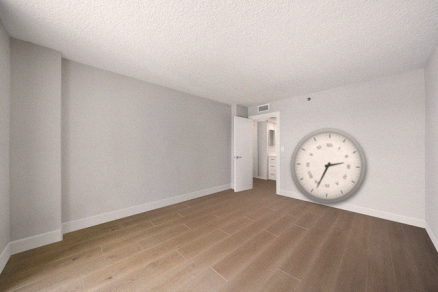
2:34
